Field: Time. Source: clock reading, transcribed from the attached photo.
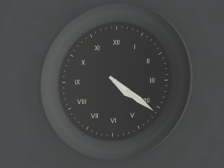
4:21
